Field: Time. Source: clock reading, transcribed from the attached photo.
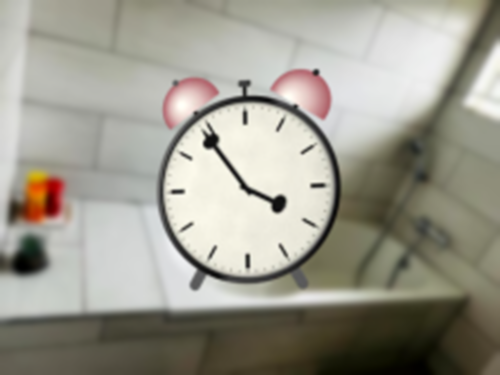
3:54
